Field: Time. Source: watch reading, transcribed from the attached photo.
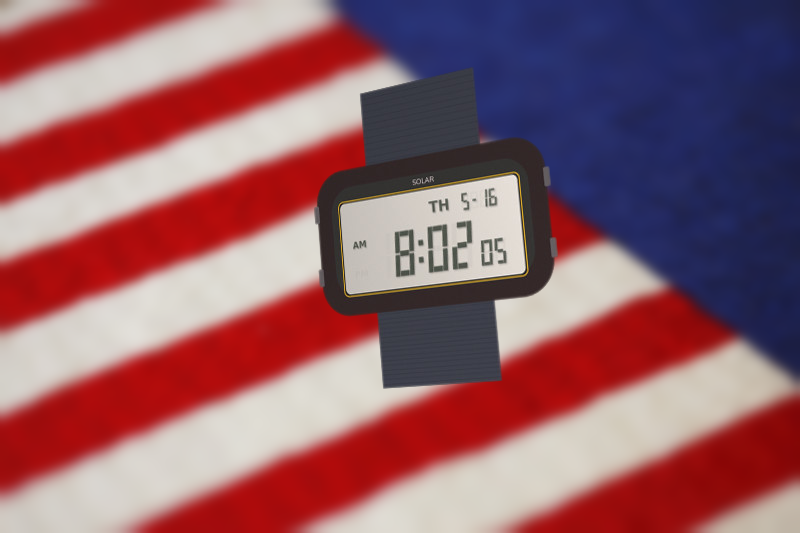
8:02:05
